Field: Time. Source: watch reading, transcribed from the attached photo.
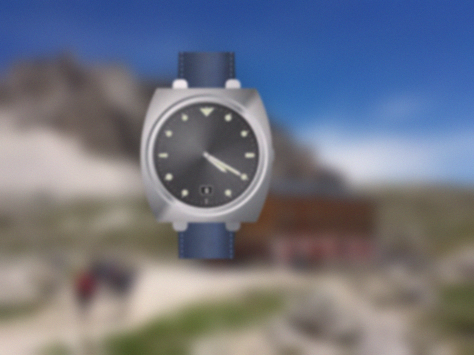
4:20
